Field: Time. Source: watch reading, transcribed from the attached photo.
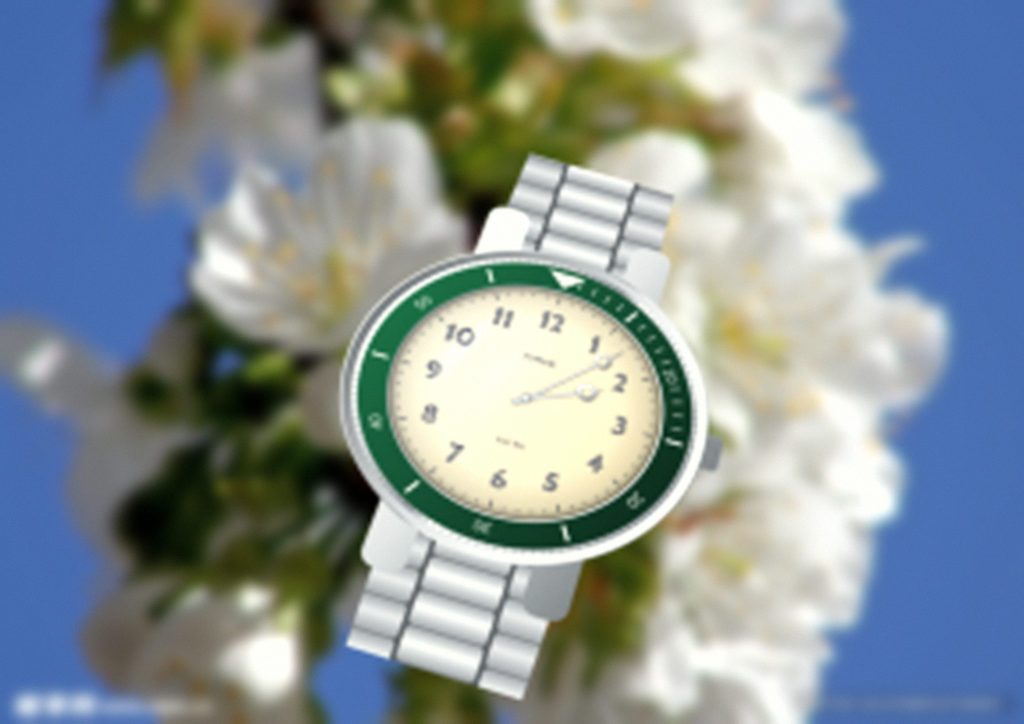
2:07
